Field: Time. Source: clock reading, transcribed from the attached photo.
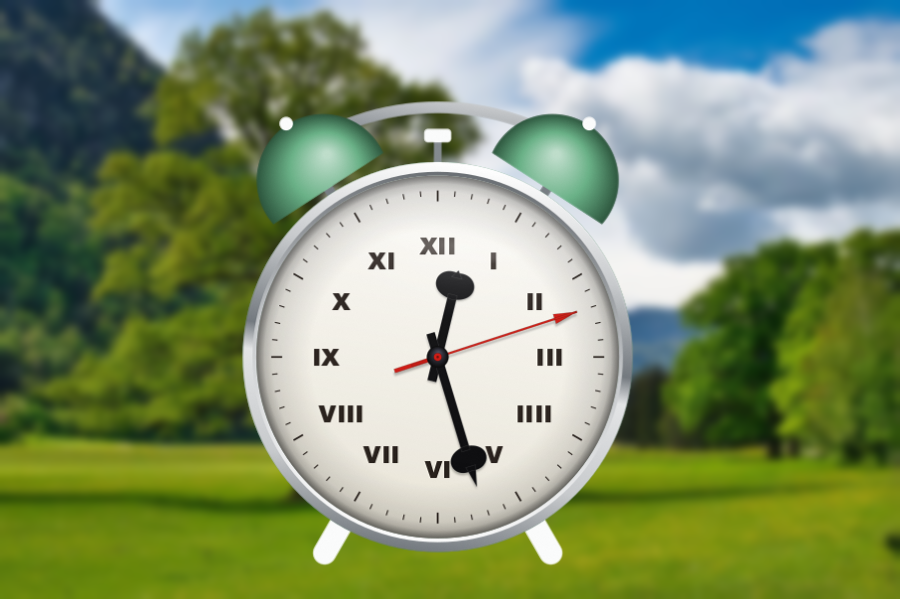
12:27:12
